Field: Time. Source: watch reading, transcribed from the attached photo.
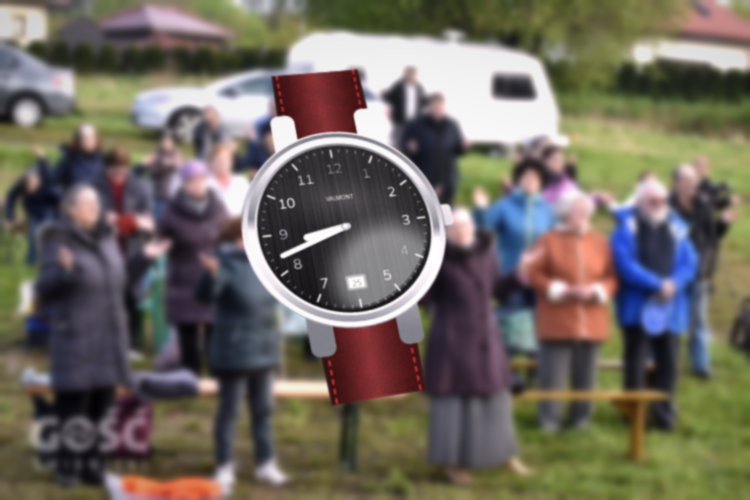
8:42
